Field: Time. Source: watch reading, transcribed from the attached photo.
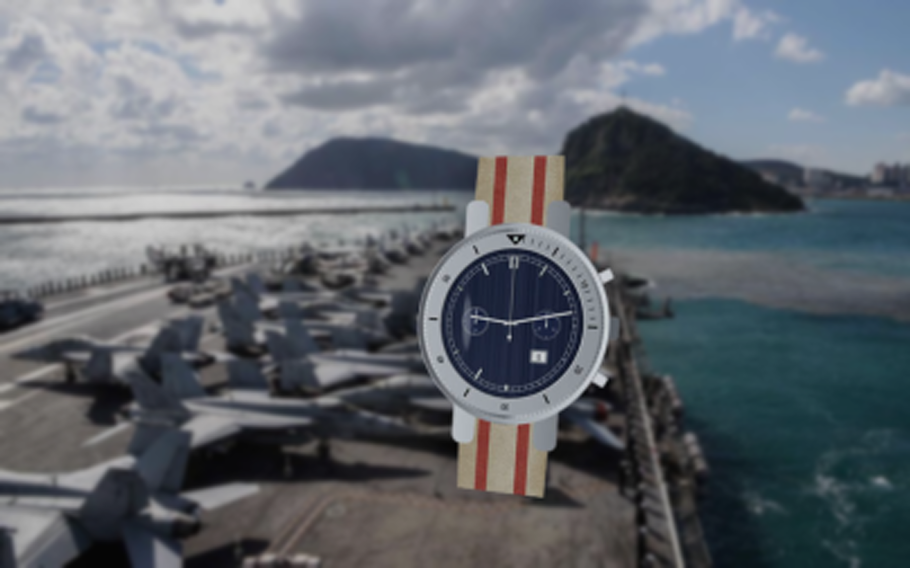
9:13
